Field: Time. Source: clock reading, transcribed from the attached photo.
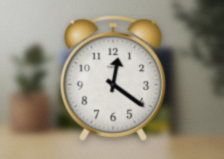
12:21
